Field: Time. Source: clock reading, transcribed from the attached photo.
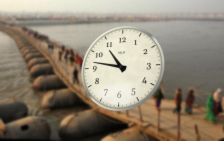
10:47
